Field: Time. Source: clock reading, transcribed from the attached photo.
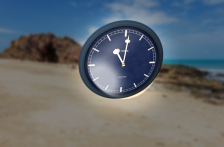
11:01
